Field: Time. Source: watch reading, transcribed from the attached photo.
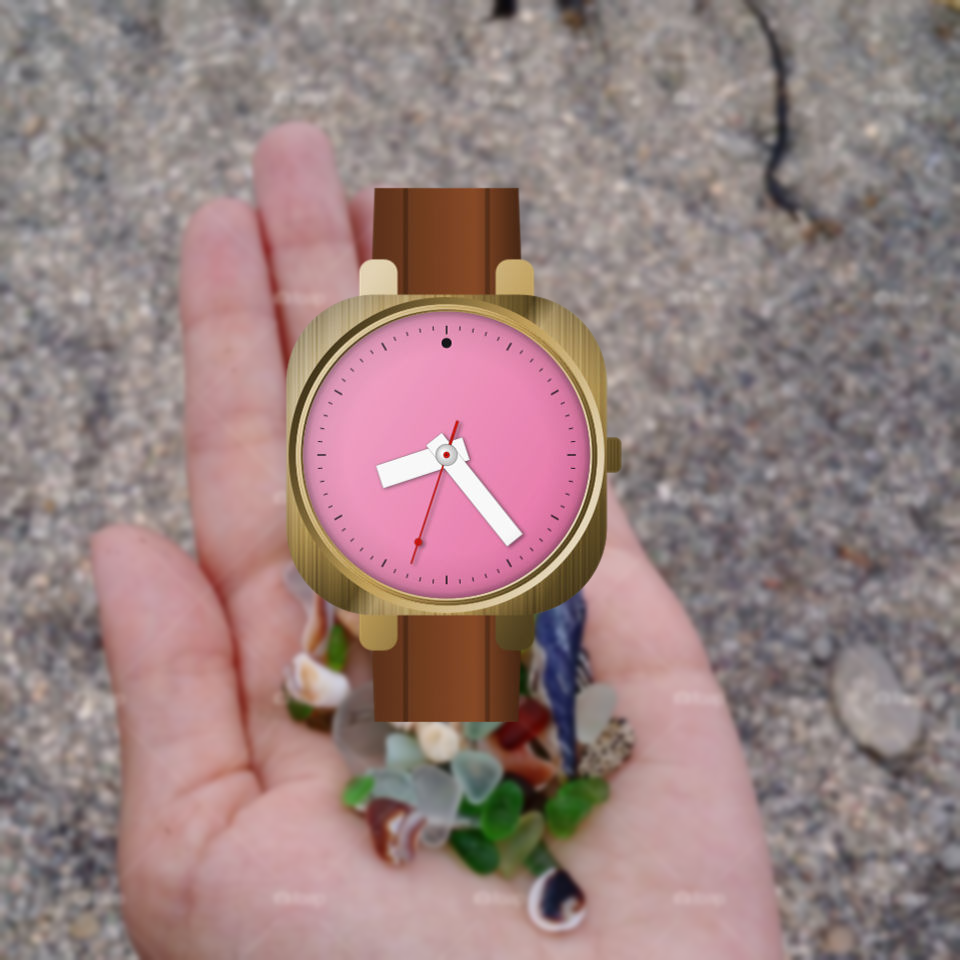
8:23:33
